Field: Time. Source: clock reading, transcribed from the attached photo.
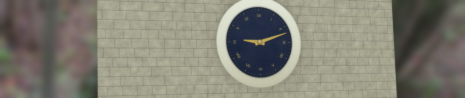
9:12
